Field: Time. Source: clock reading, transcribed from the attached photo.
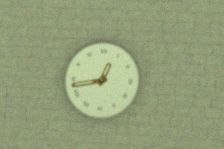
12:43
